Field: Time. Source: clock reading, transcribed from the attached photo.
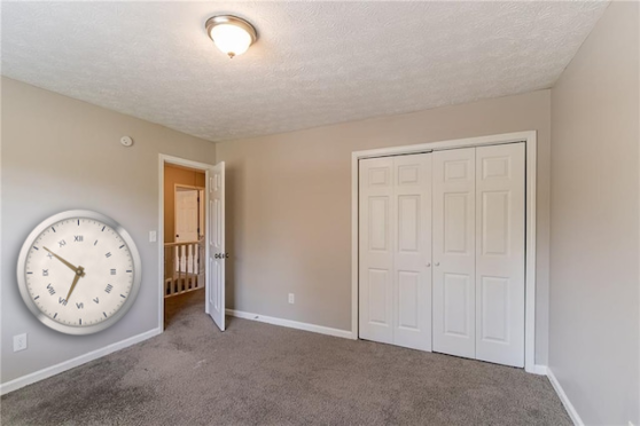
6:51
